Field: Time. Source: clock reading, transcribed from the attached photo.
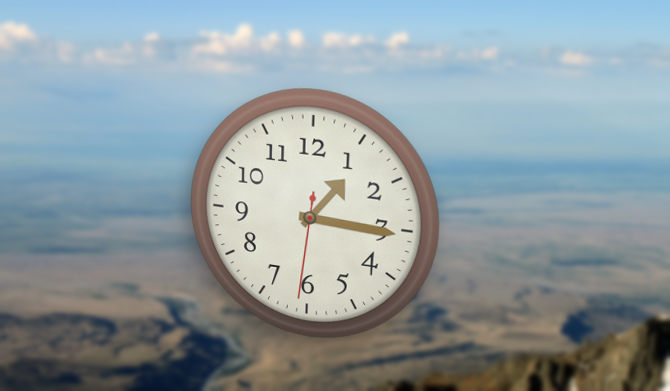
1:15:31
